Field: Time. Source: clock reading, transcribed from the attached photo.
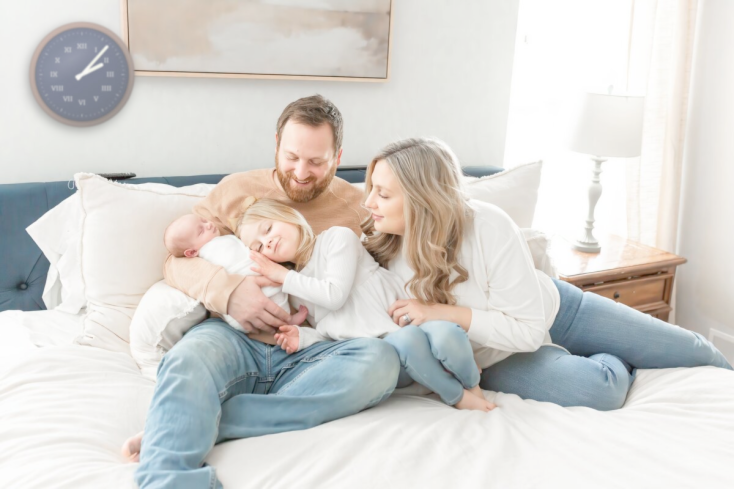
2:07
